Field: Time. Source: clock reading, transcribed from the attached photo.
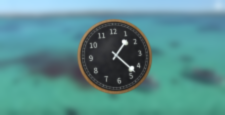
1:23
